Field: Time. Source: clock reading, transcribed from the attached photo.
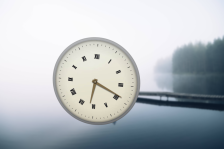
6:19
